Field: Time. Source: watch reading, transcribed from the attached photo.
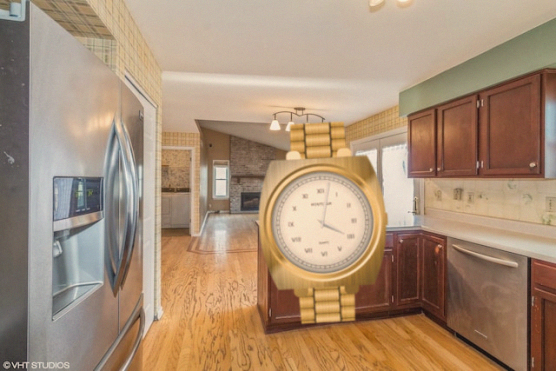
4:02
